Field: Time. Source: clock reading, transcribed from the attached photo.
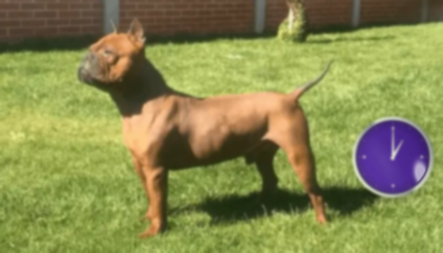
1:00
